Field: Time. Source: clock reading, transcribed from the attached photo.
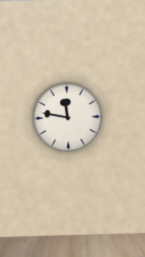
11:47
